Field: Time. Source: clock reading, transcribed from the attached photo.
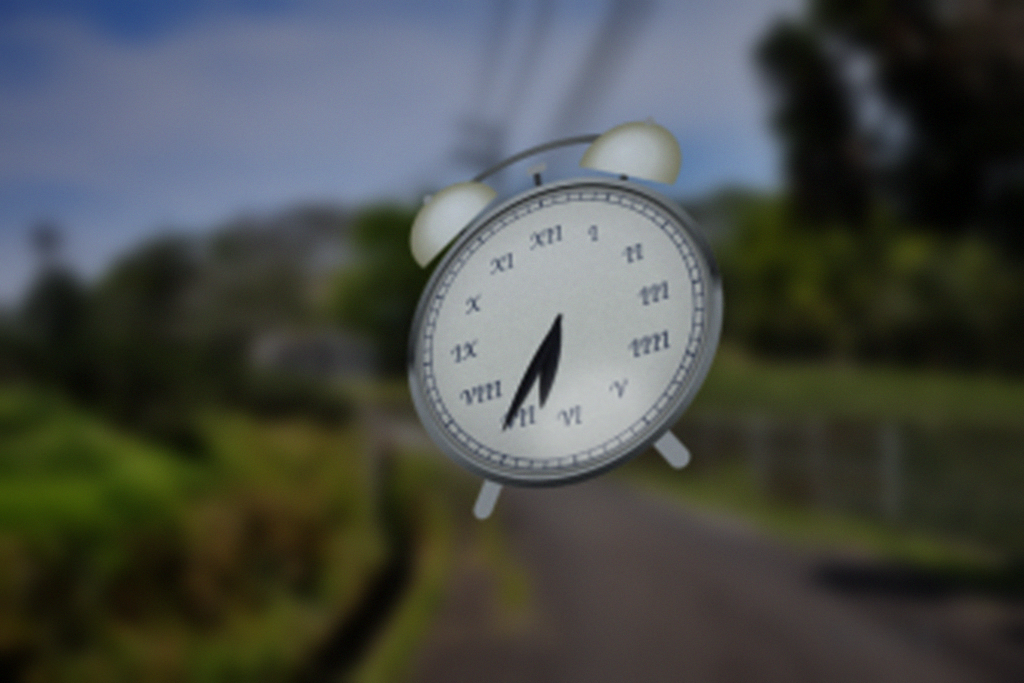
6:36
